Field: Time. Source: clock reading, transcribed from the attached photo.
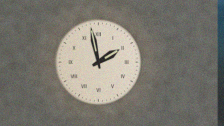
1:58
